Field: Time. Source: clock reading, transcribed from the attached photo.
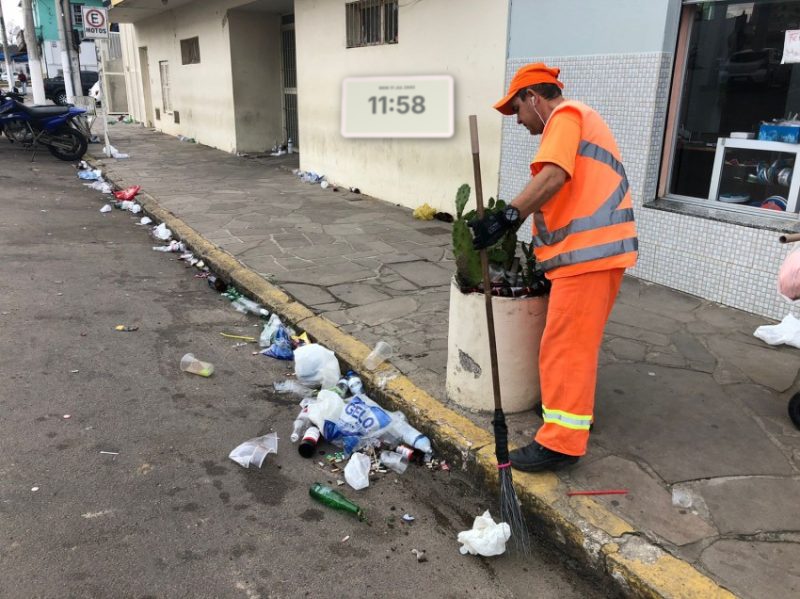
11:58
